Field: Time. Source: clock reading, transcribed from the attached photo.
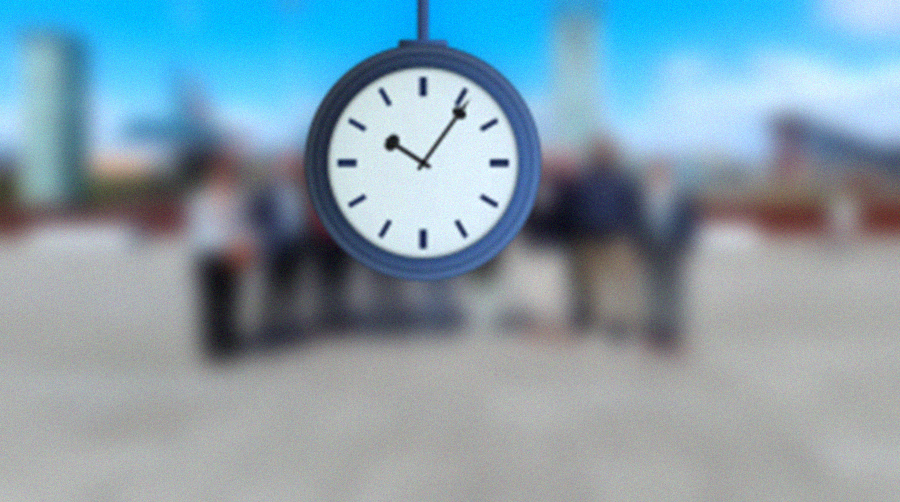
10:06
